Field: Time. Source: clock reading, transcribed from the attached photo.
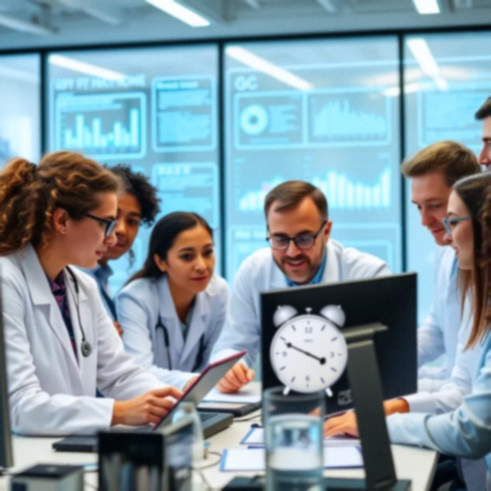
3:49
